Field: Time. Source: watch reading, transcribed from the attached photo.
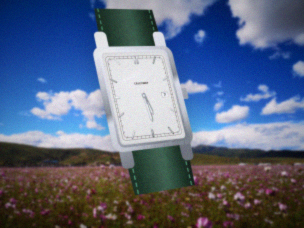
5:29
